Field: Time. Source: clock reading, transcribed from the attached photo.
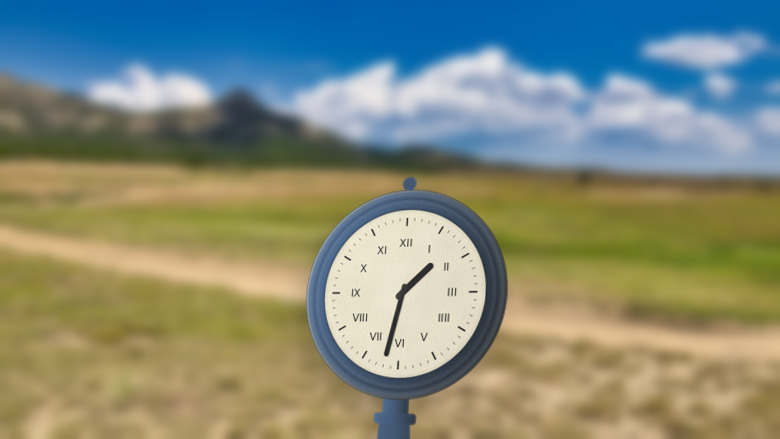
1:32
